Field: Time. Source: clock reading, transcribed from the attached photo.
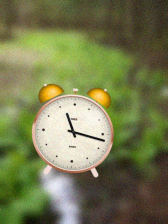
11:17
